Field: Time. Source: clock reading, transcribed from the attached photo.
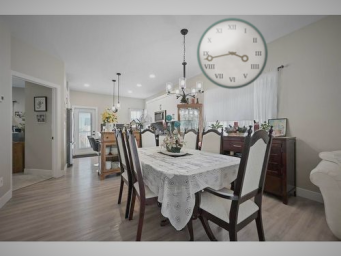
3:43
